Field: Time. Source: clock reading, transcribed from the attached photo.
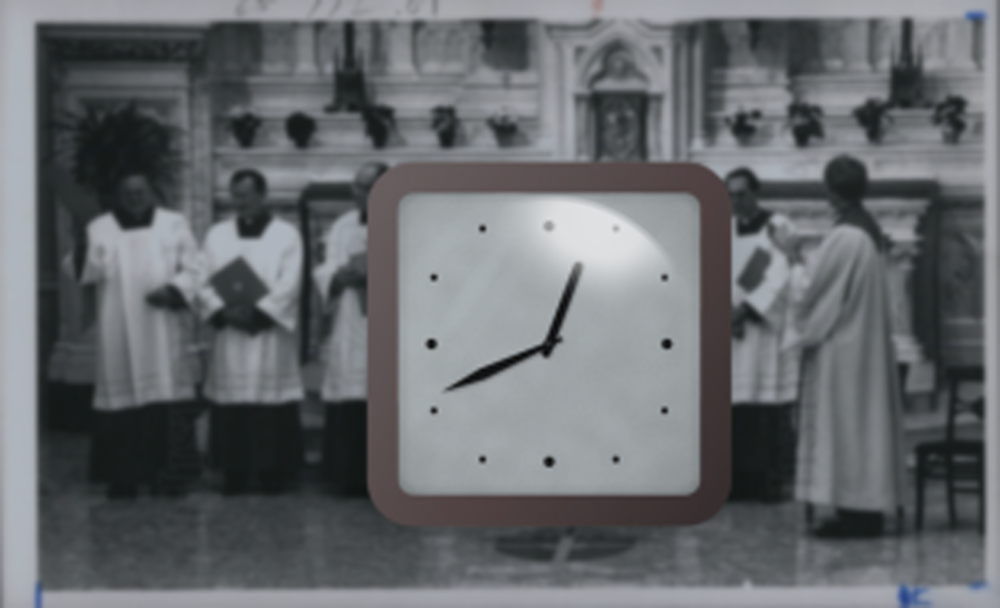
12:41
